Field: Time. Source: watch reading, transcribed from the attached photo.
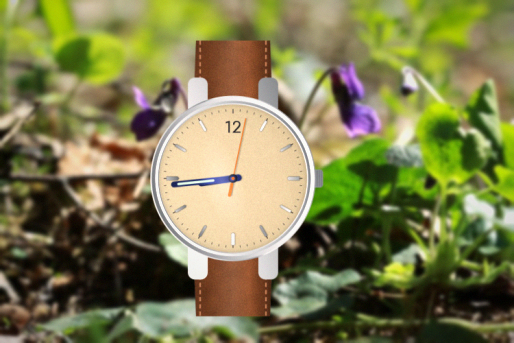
8:44:02
